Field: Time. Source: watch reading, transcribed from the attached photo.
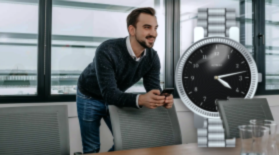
4:13
